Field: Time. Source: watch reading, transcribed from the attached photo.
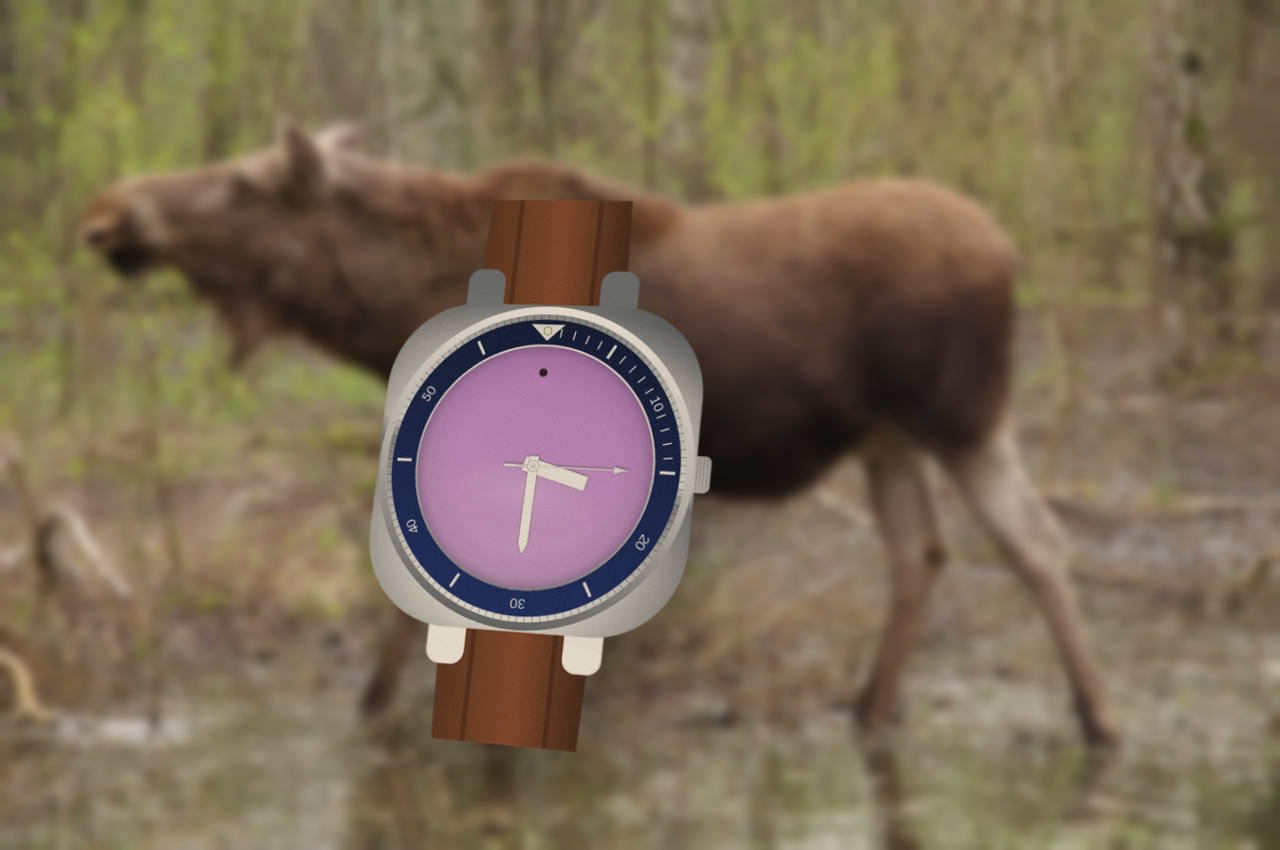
3:30:15
